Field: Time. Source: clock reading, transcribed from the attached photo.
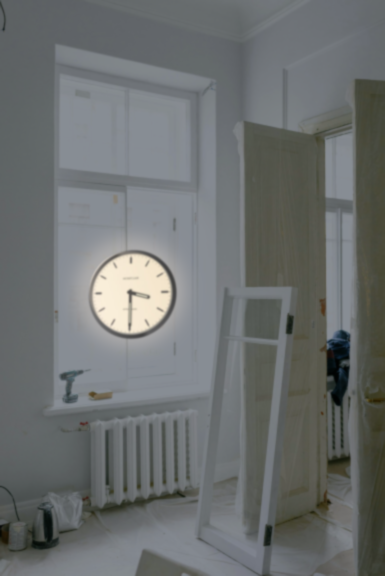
3:30
